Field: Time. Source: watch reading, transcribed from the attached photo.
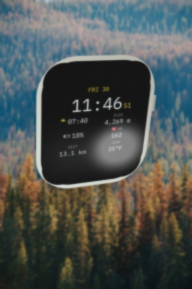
11:46
